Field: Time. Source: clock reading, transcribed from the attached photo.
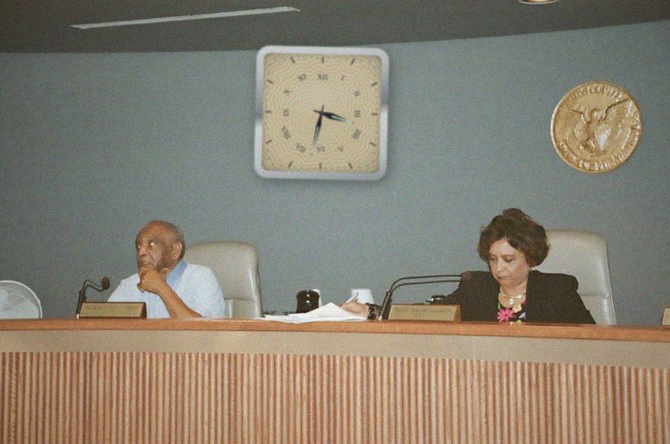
3:32
